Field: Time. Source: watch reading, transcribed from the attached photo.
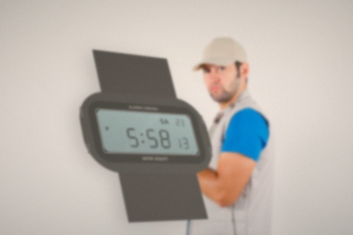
5:58:13
